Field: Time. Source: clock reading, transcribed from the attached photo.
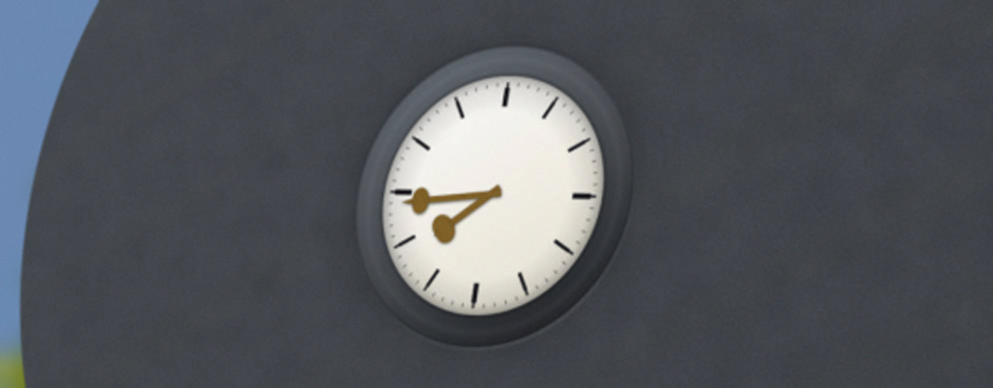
7:44
